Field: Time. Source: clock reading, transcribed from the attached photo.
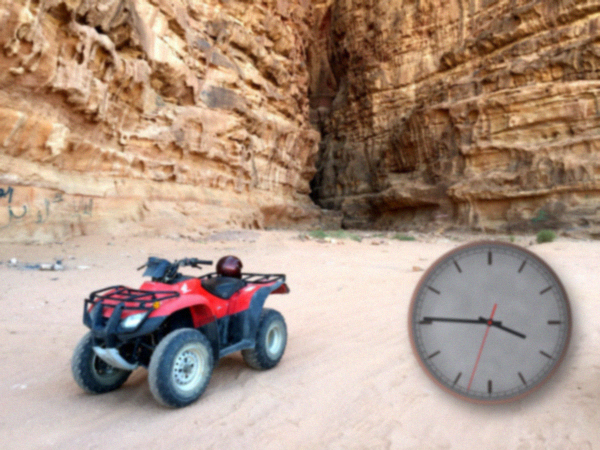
3:45:33
